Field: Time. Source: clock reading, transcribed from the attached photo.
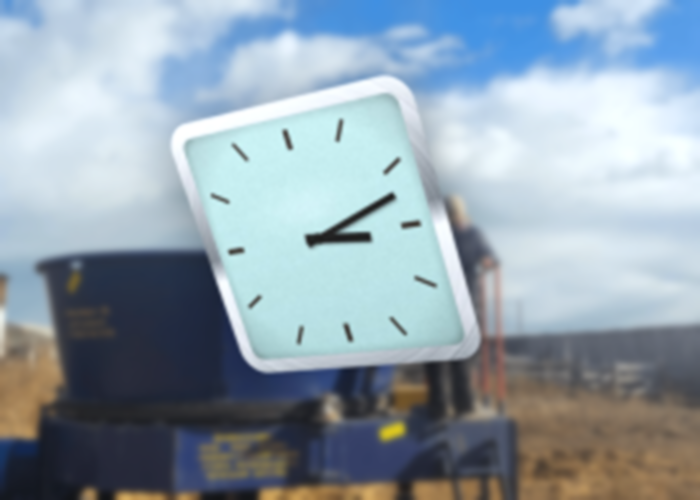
3:12
